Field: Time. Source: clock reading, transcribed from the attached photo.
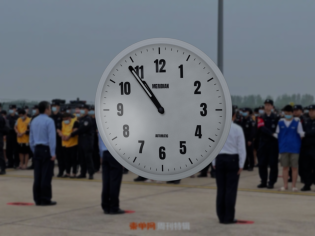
10:54
